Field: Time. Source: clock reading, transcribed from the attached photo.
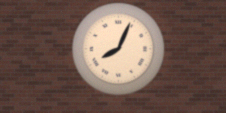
8:04
